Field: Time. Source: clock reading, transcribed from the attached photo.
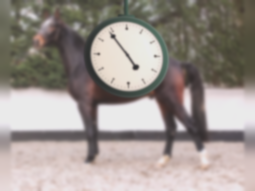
4:54
